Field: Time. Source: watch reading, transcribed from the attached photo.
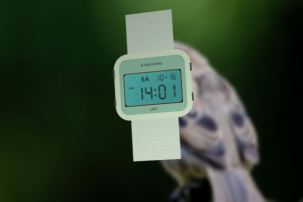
14:01
